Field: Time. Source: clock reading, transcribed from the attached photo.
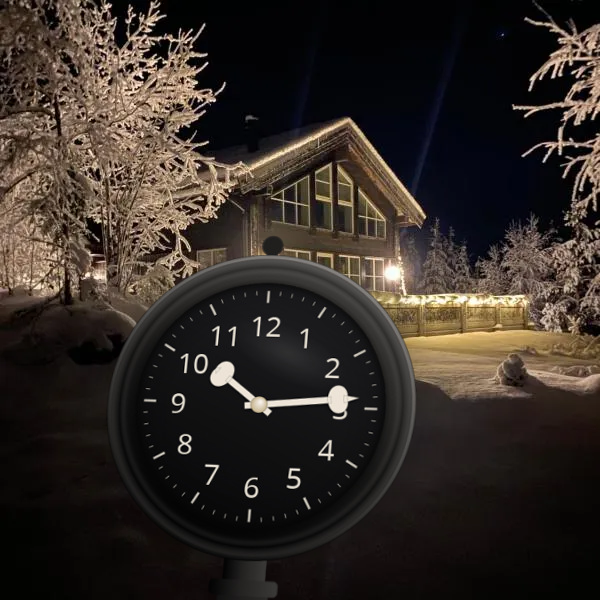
10:14
